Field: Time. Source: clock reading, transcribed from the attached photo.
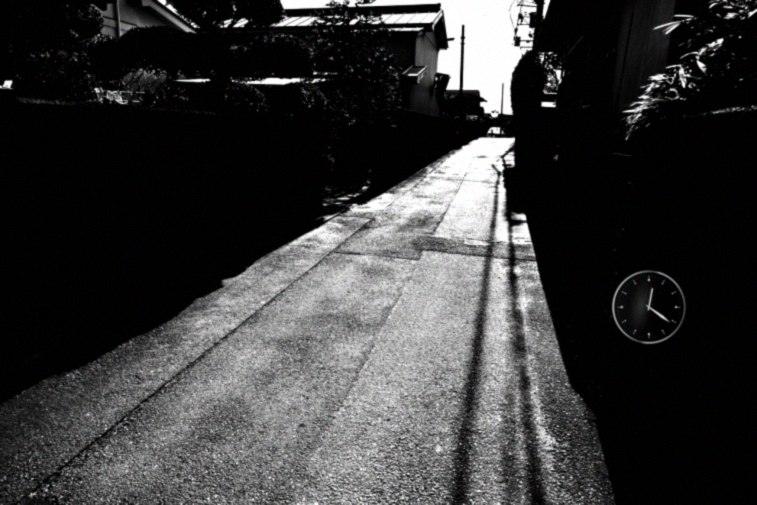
12:21
